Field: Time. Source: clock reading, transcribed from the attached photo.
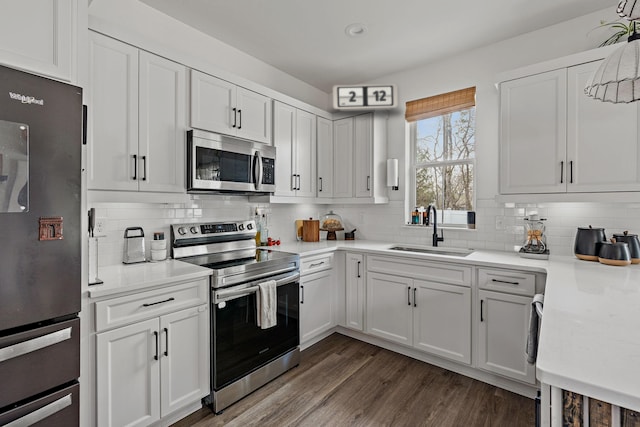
2:12
